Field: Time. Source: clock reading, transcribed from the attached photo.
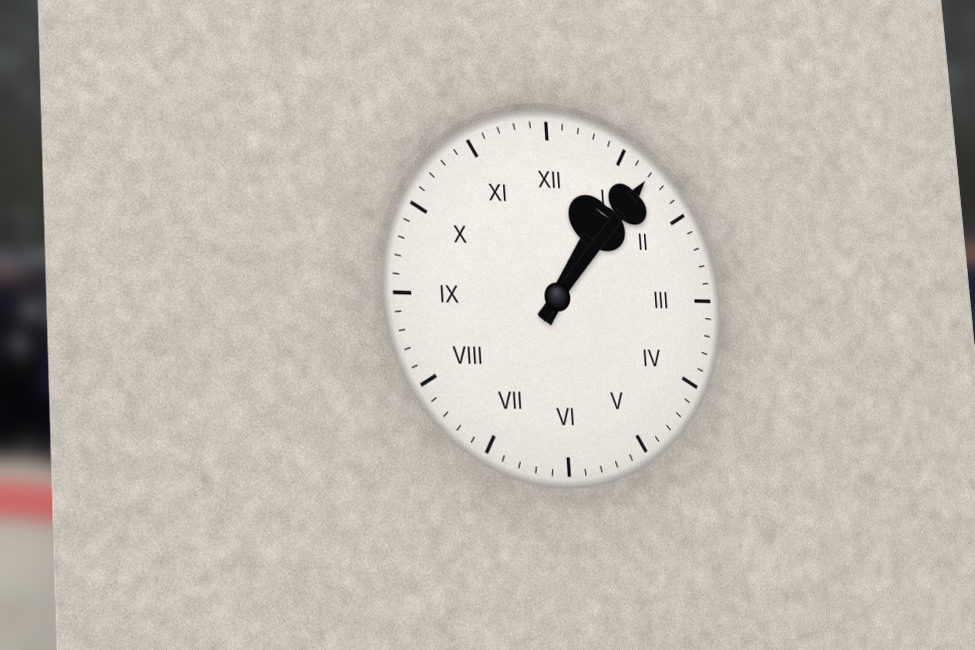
1:07
